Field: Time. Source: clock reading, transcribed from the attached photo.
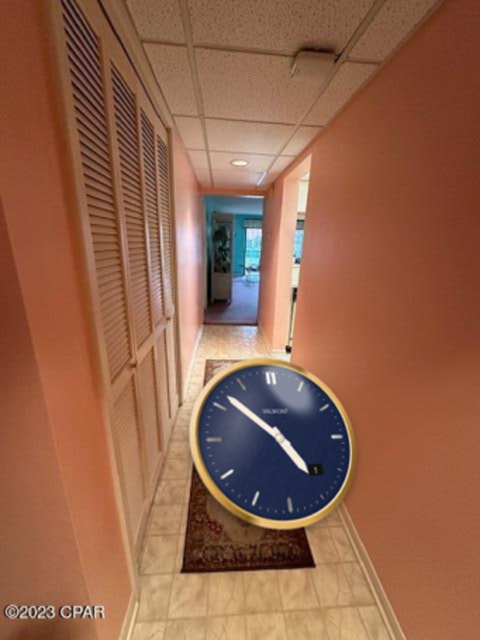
4:52
